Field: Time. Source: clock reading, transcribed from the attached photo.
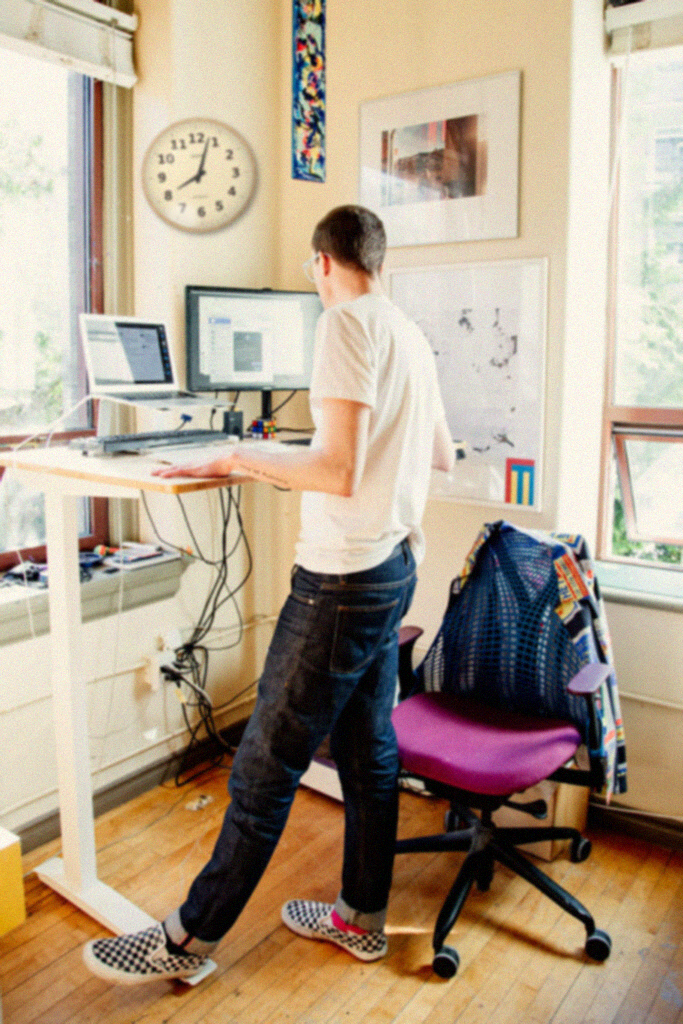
8:03
